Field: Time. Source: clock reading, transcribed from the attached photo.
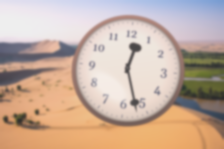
12:27
